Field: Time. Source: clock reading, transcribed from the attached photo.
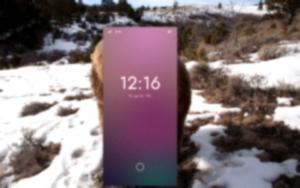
12:16
